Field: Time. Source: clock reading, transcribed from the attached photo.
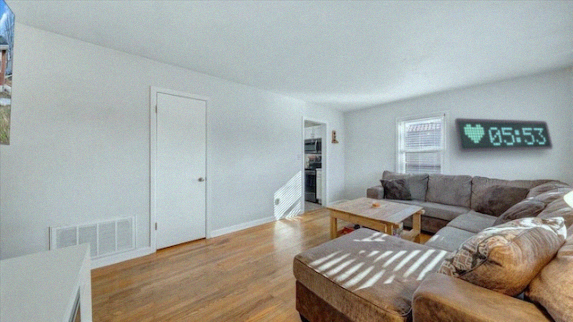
5:53
